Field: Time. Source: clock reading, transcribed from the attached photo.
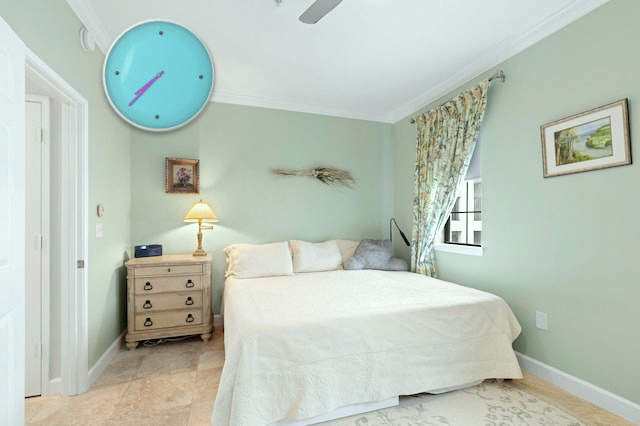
7:37
